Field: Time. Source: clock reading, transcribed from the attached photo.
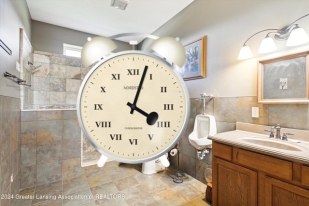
4:03
